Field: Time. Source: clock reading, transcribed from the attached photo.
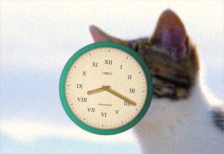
8:19
